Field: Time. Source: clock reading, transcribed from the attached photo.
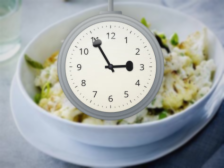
2:55
